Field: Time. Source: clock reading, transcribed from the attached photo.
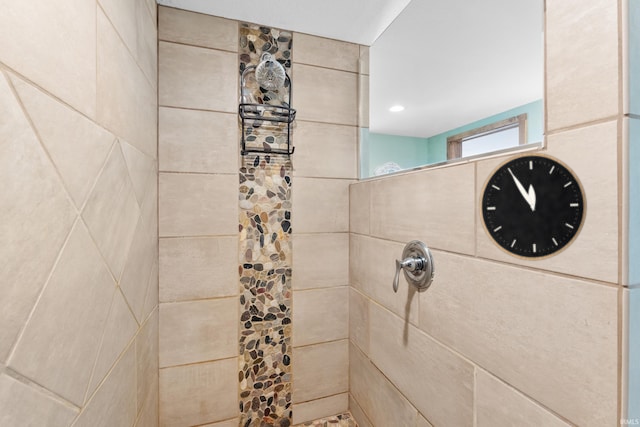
11:55
